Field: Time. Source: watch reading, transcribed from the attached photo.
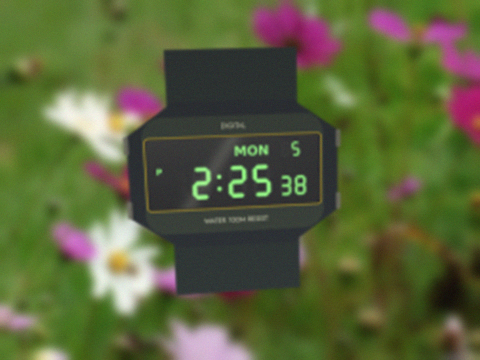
2:25:38
